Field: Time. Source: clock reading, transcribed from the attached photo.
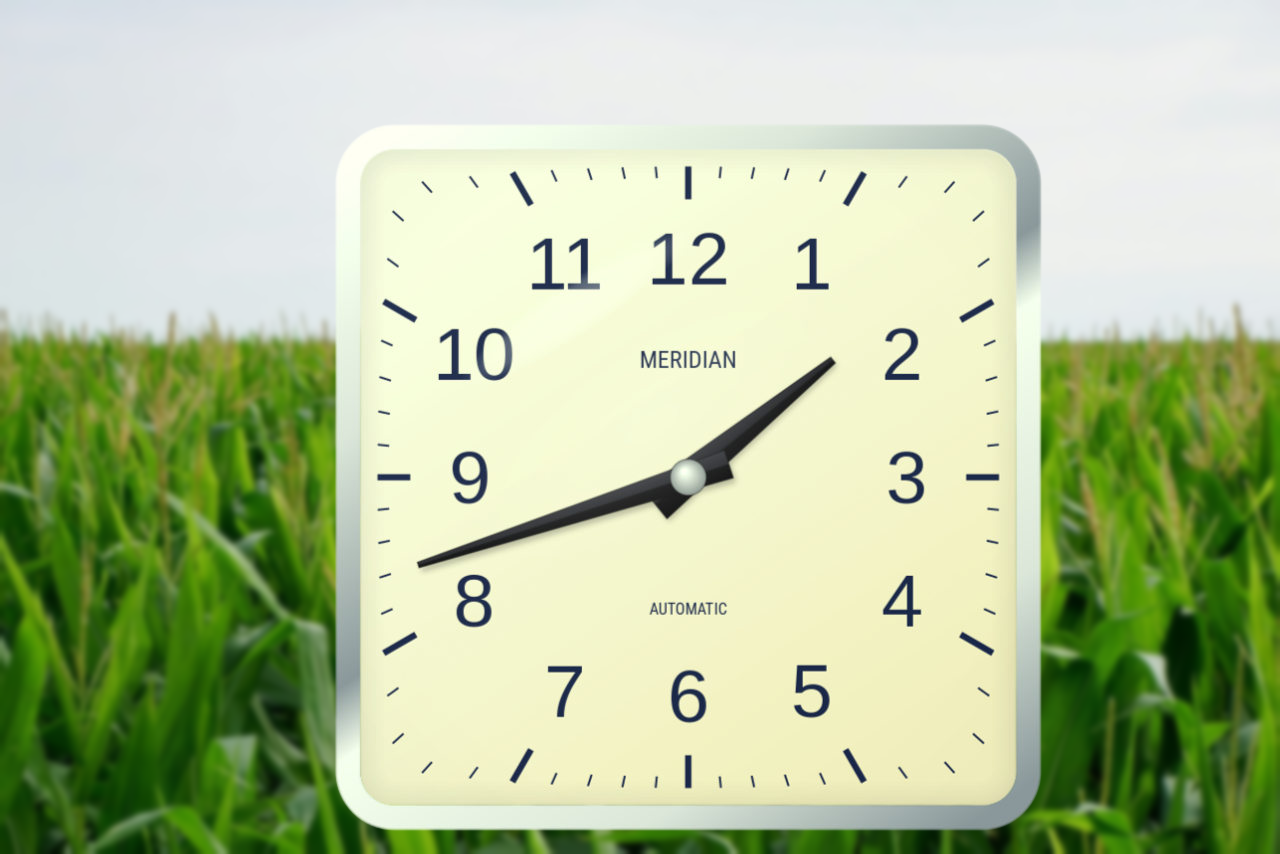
1:42
